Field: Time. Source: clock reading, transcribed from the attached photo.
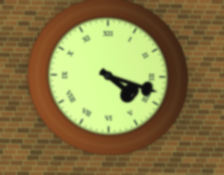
4:18
